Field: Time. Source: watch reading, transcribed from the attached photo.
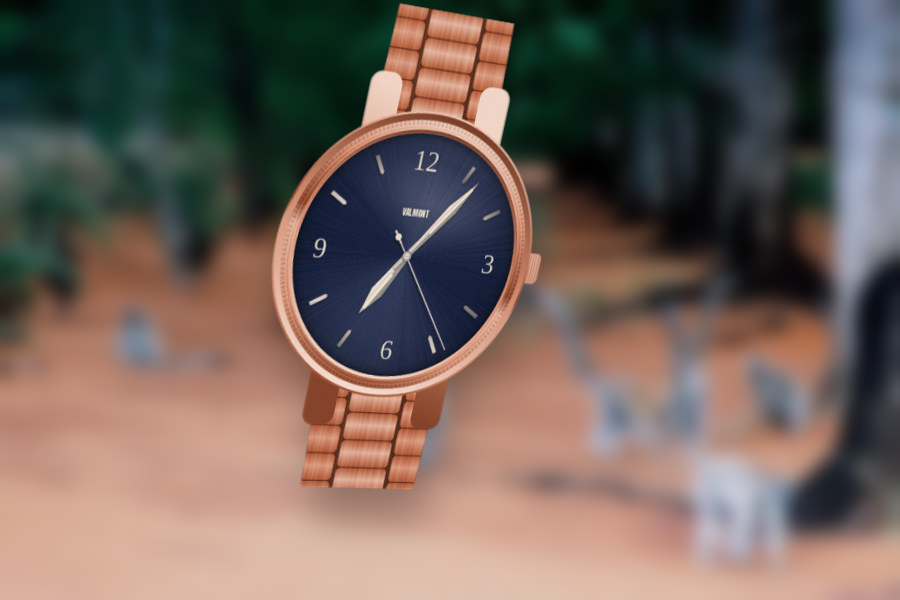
7:06:24
